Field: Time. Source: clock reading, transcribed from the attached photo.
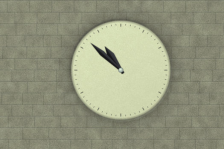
10:52
